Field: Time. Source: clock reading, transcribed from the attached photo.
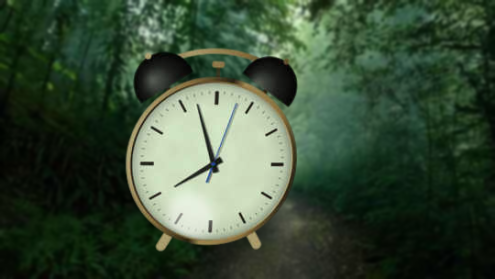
7:57:03
